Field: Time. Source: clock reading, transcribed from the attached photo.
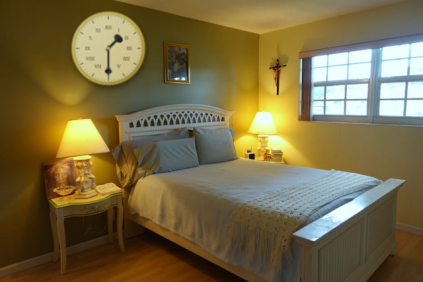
1:30
